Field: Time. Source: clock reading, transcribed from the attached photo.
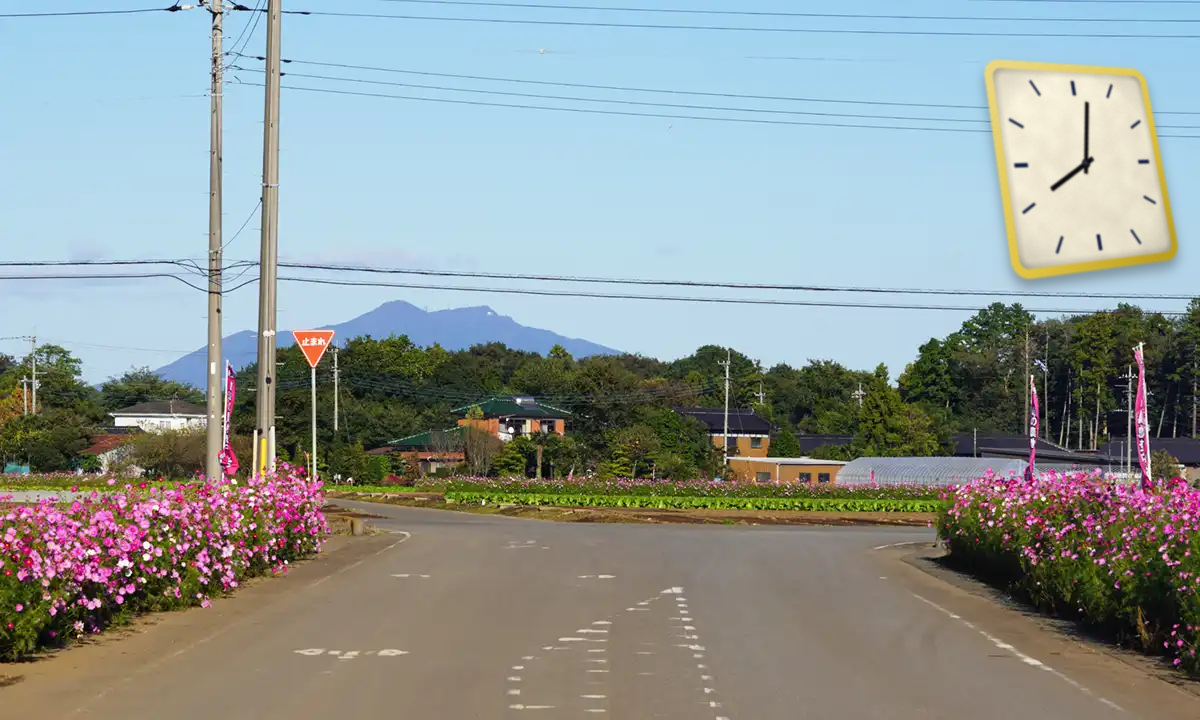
8:02
